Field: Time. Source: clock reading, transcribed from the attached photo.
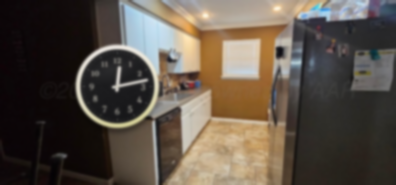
12:13
